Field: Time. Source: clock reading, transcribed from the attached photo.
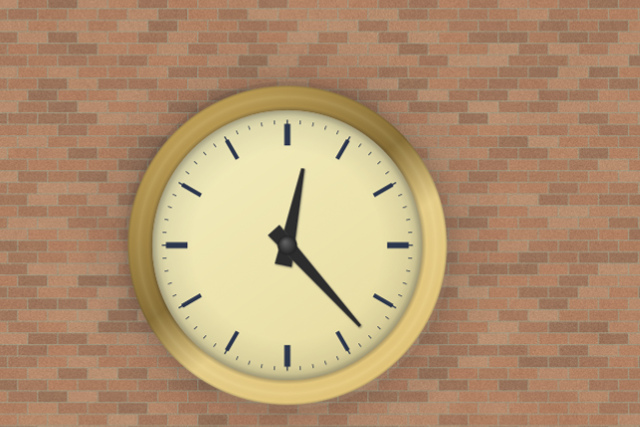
12:23
